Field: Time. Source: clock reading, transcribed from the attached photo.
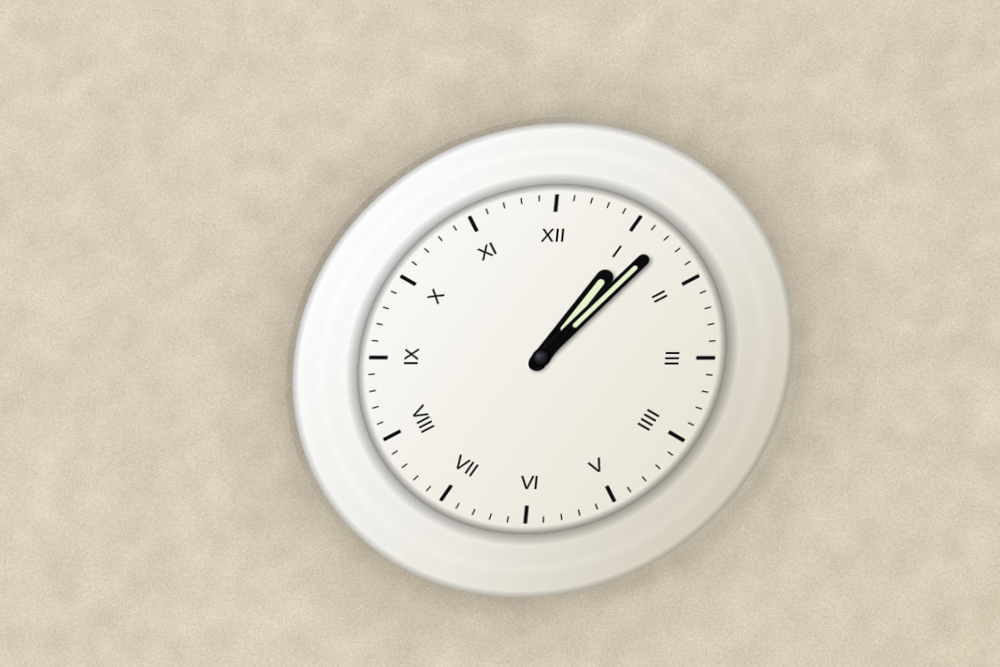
1:07
